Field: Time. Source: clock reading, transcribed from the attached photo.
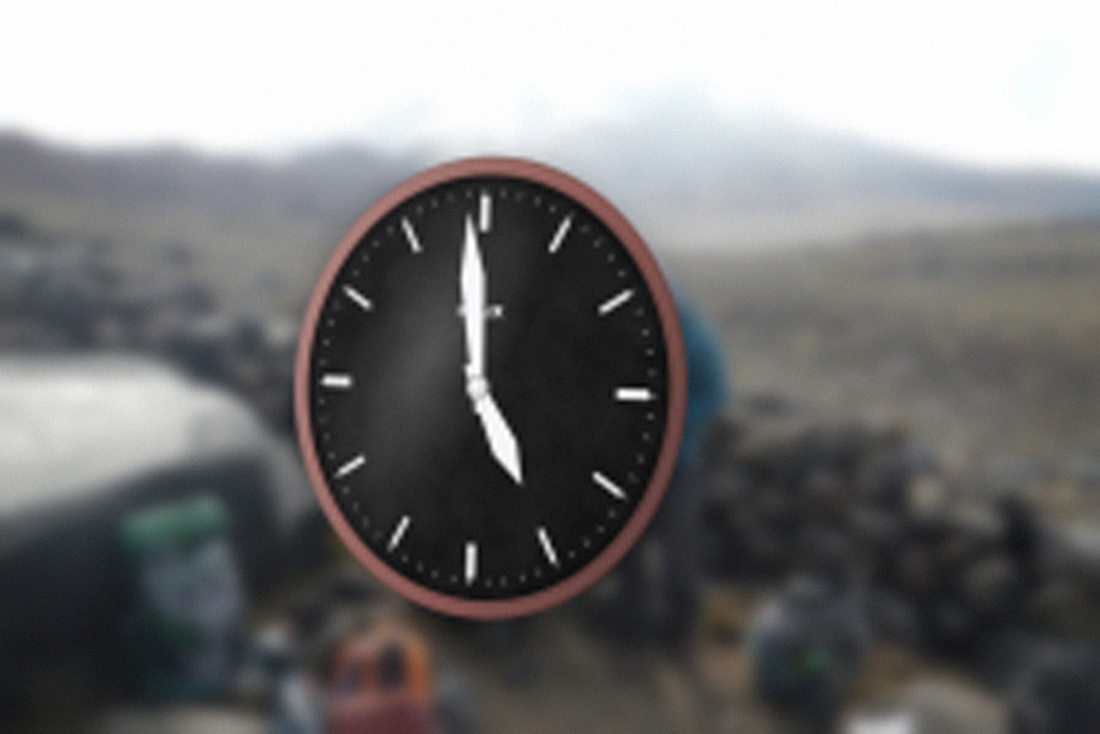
4:59
